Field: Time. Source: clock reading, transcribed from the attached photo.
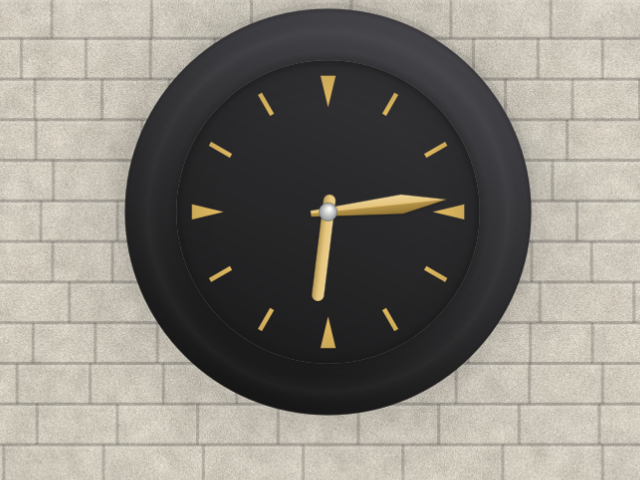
6:14
